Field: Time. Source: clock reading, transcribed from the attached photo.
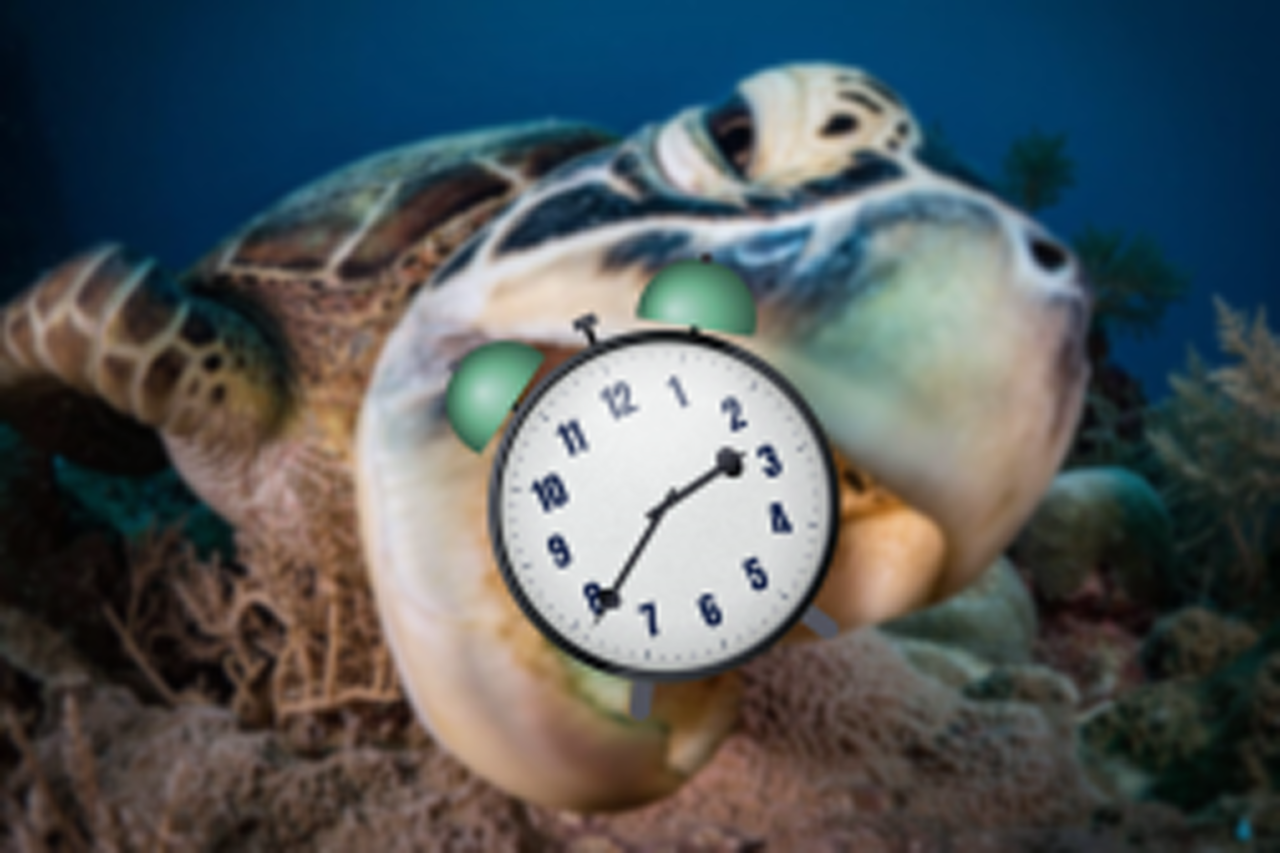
2:39
